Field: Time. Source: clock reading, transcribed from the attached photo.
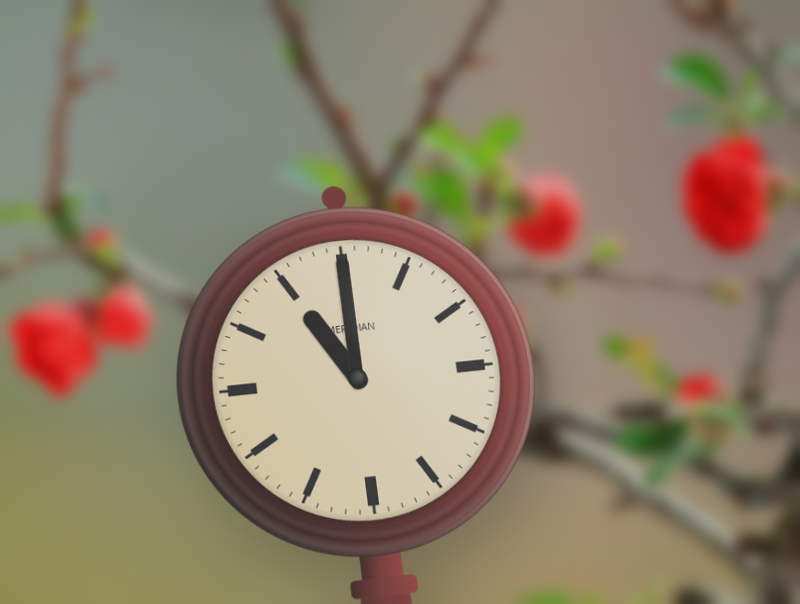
11:00
